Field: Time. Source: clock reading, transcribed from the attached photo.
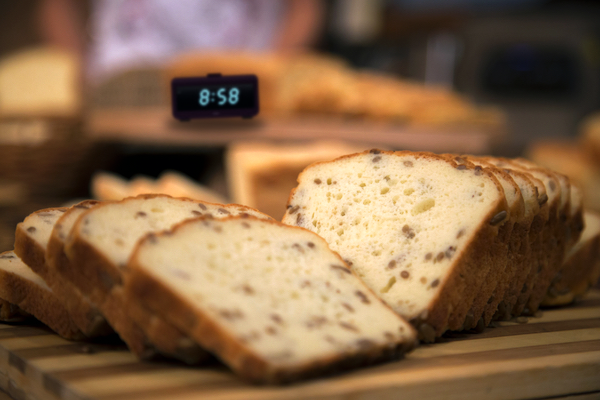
8:58
